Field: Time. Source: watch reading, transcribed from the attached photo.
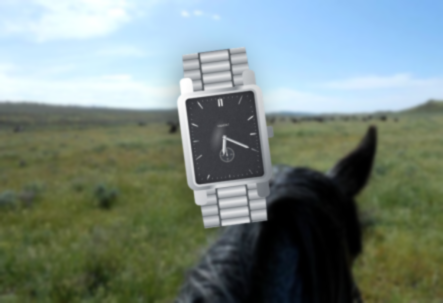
6:20
